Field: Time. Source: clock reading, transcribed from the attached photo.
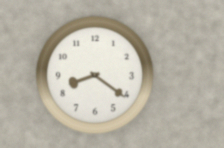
8:21
